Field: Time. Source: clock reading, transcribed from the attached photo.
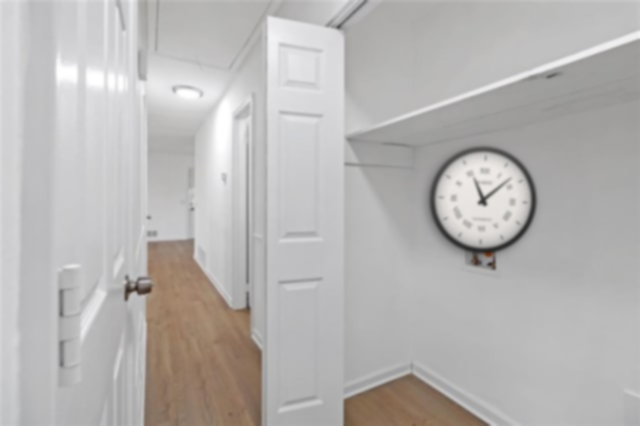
11:08
